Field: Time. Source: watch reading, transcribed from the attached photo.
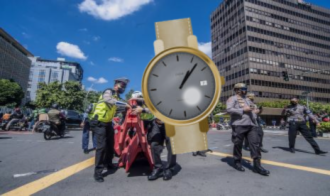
1:07
